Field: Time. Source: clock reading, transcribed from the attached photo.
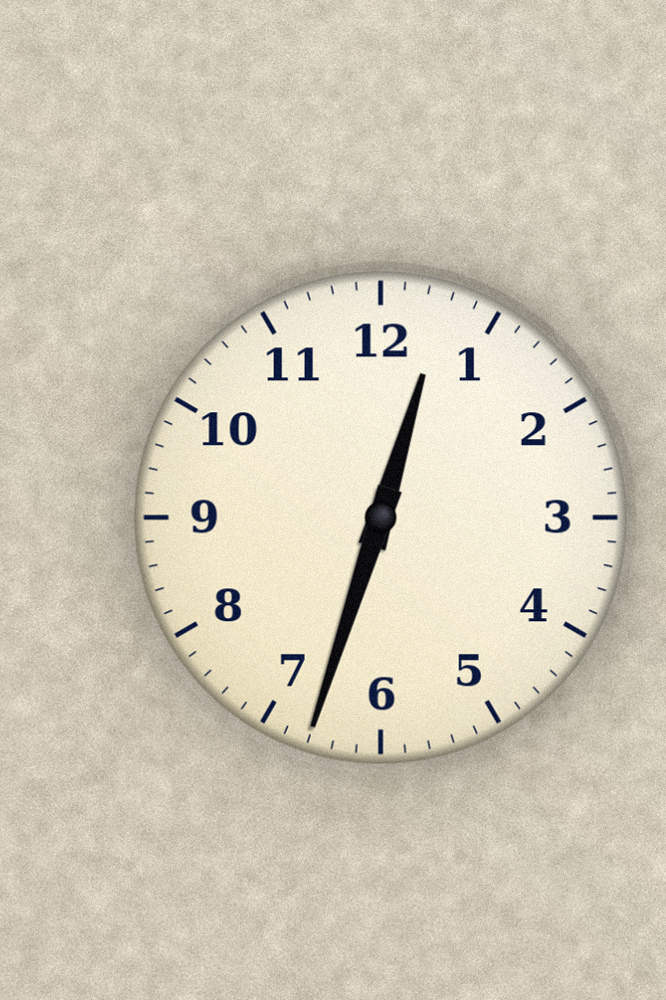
12:33
